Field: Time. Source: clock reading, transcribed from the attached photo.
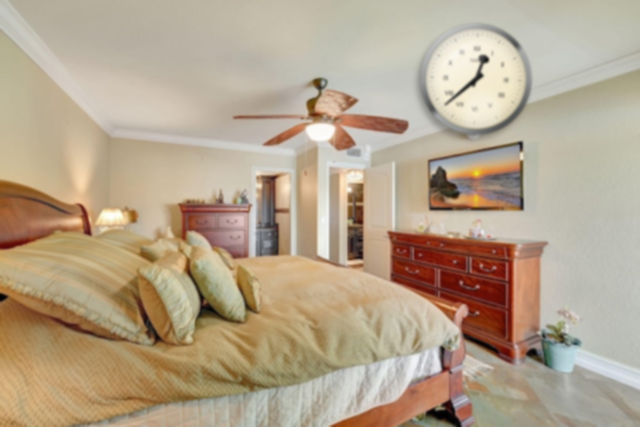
12:38
